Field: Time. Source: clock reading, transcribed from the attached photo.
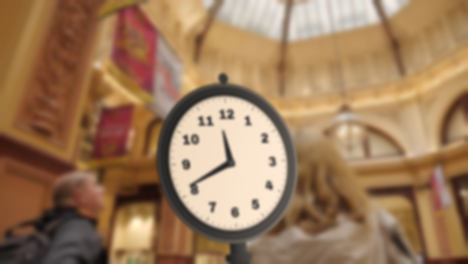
11:41
